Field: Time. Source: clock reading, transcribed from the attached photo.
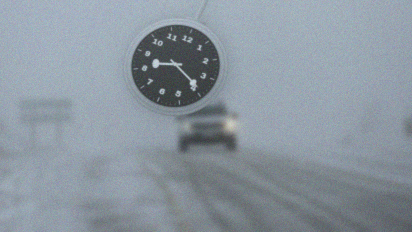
8:19
